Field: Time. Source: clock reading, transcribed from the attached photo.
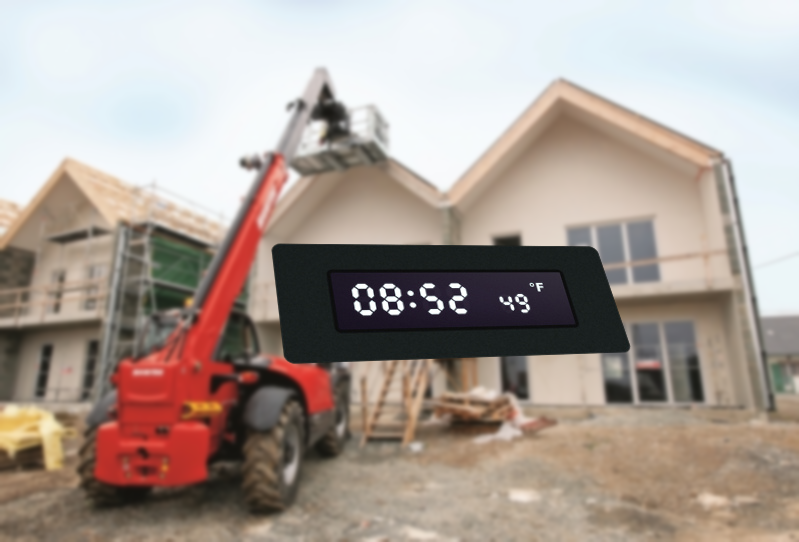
8:52
